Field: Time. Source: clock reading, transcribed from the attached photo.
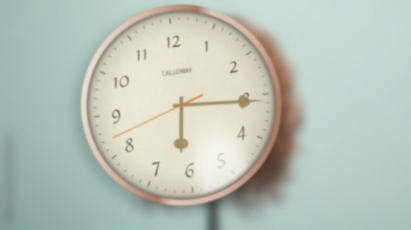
6:15:42
